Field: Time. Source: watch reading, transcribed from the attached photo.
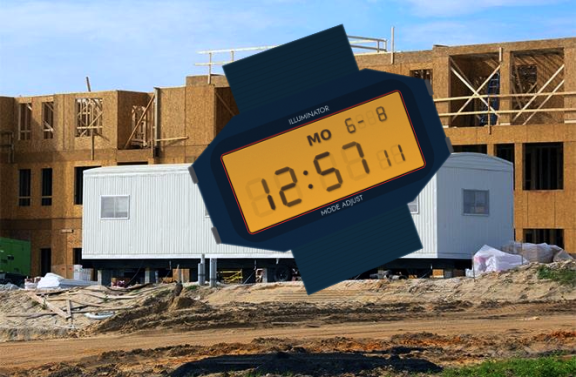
12:57:11
